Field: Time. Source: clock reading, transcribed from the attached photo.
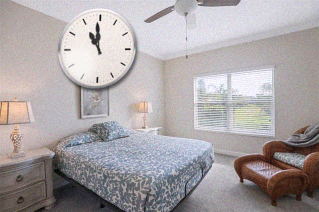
10:59
